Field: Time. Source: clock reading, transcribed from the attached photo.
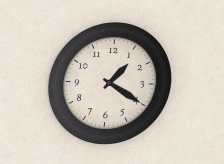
1:20
